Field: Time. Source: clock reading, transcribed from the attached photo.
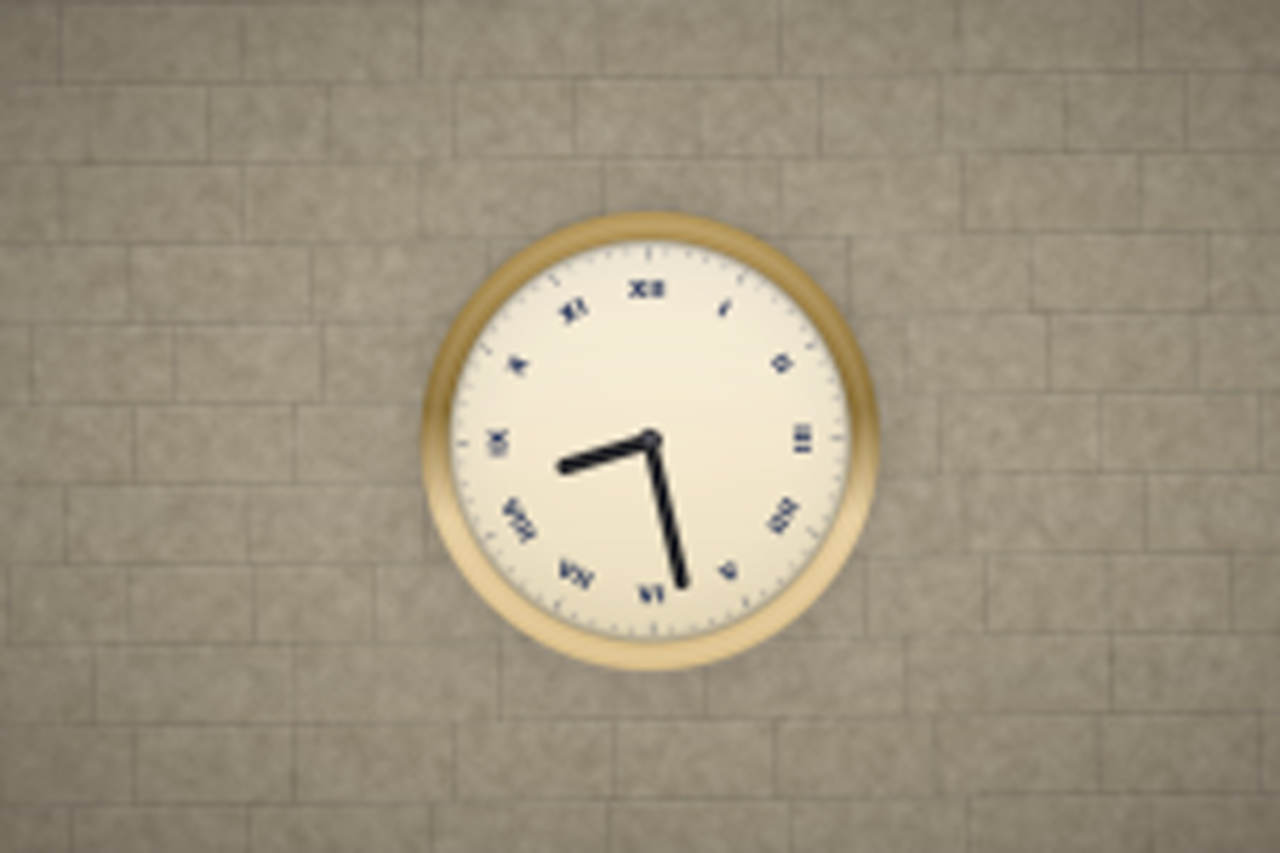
8:28
